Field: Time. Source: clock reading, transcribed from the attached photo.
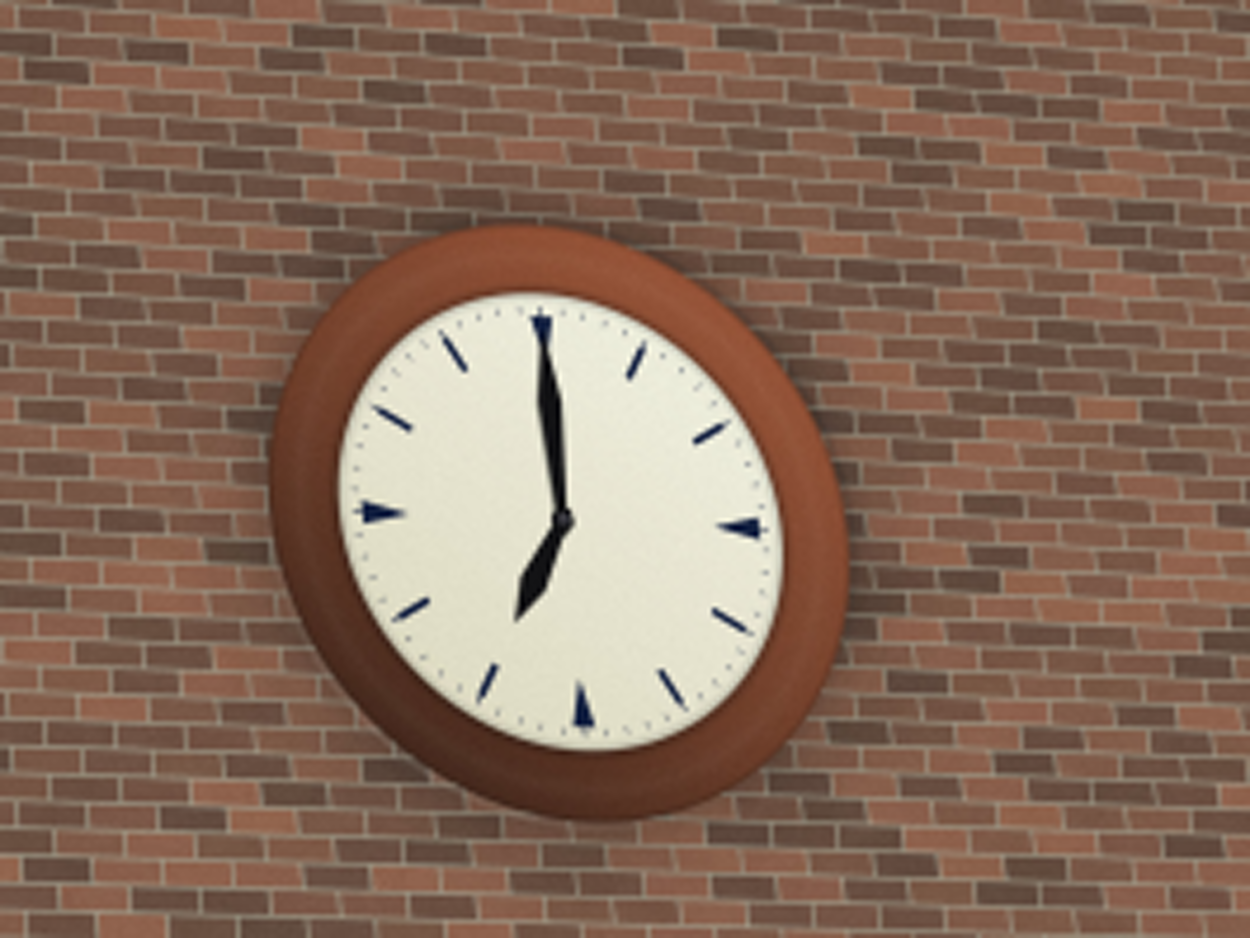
7:00
